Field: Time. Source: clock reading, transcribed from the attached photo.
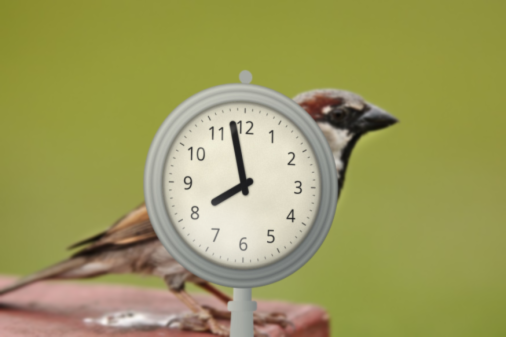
7:58
